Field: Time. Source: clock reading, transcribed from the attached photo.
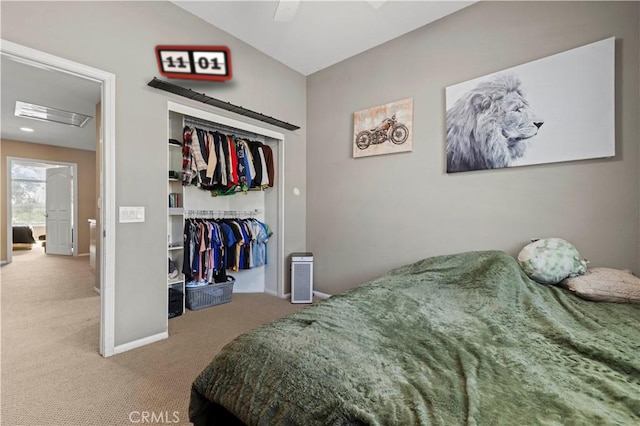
11:01
